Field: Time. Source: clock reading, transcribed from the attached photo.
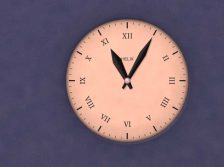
11:05
